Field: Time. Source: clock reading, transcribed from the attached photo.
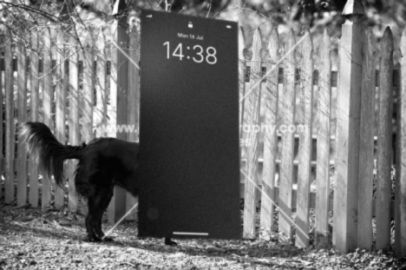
14:38
